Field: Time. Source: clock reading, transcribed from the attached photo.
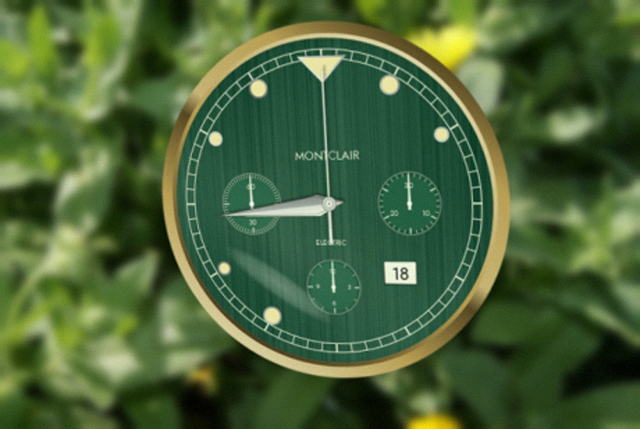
8:44
